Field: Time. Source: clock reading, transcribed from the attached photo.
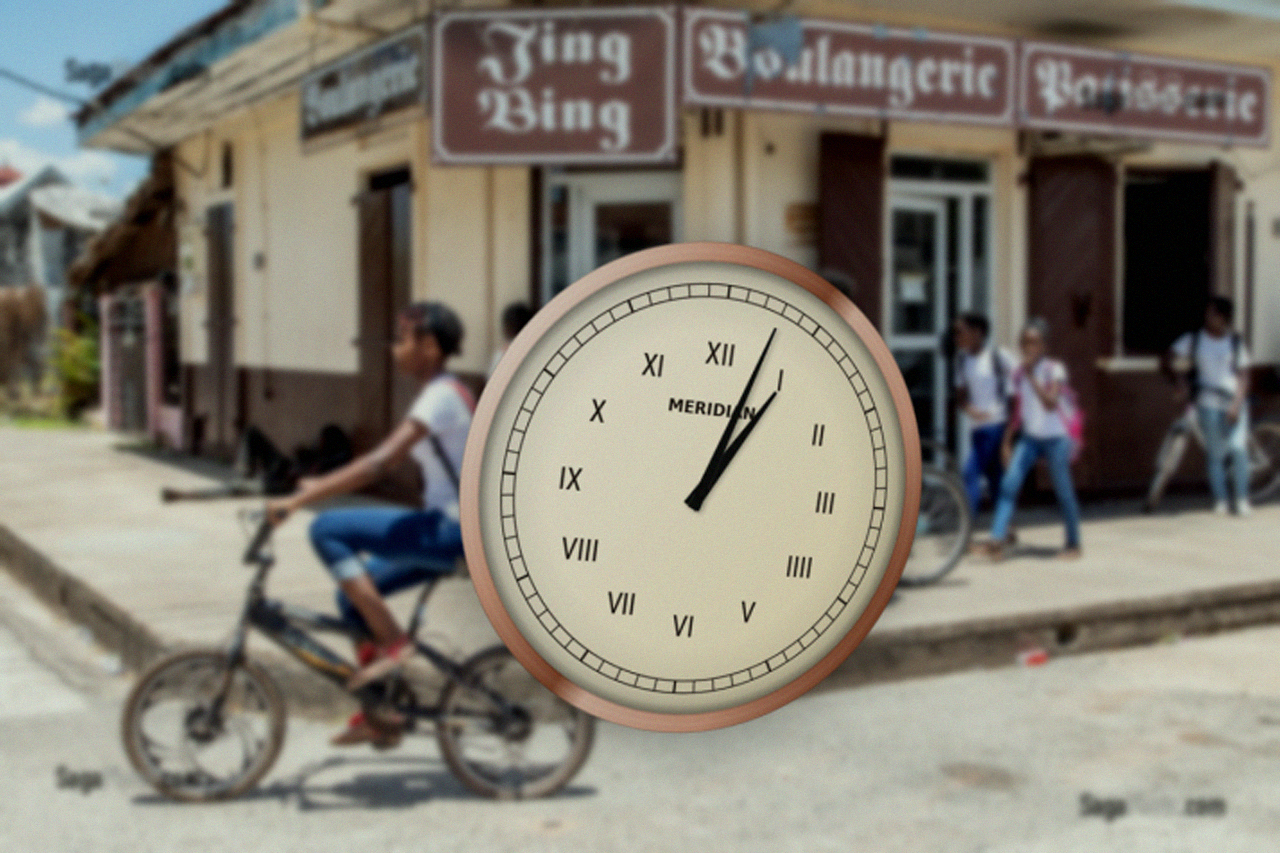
1:03
